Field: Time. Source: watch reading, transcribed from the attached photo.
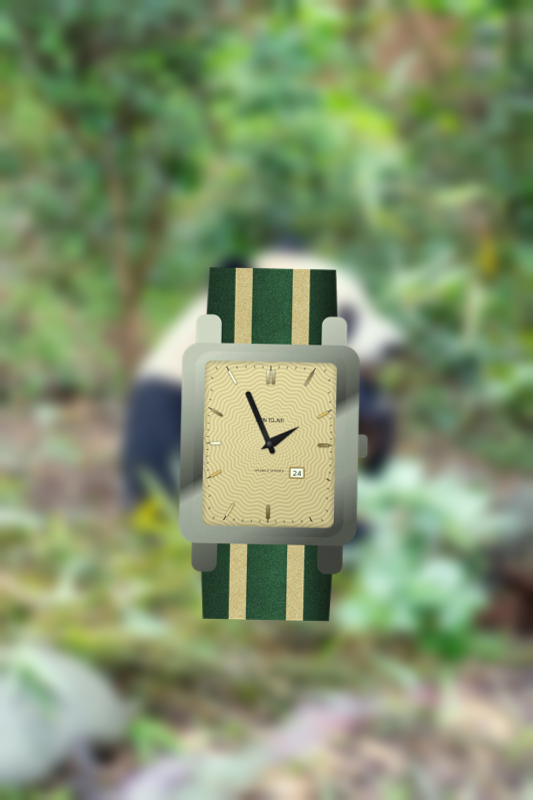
1:56
